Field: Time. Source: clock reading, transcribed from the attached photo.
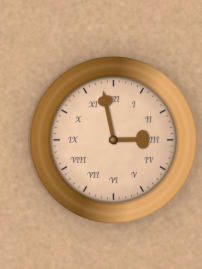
2:58
